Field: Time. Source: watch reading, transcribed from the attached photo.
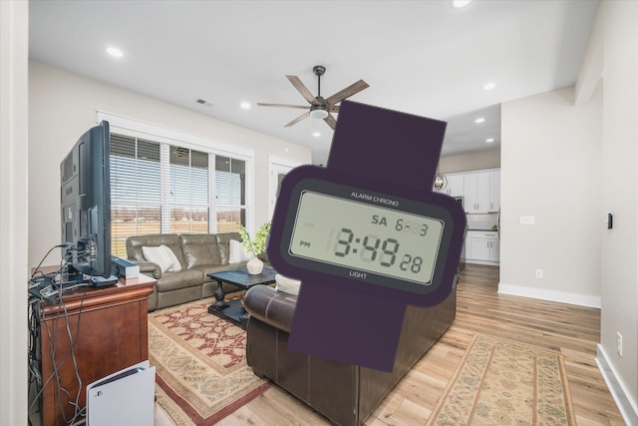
3:49:28
